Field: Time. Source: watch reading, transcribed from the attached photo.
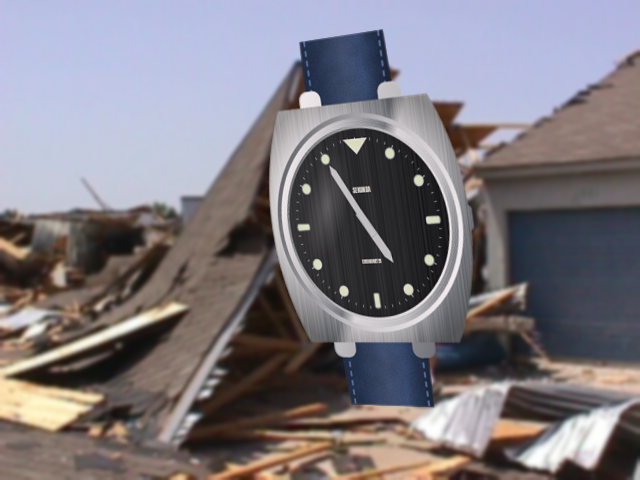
4:55
